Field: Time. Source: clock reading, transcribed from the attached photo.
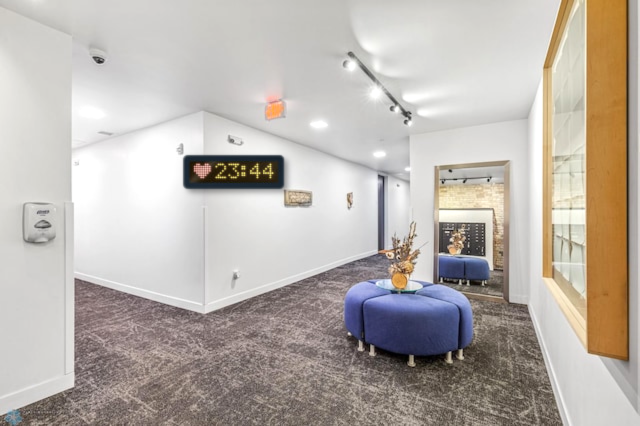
23:44
